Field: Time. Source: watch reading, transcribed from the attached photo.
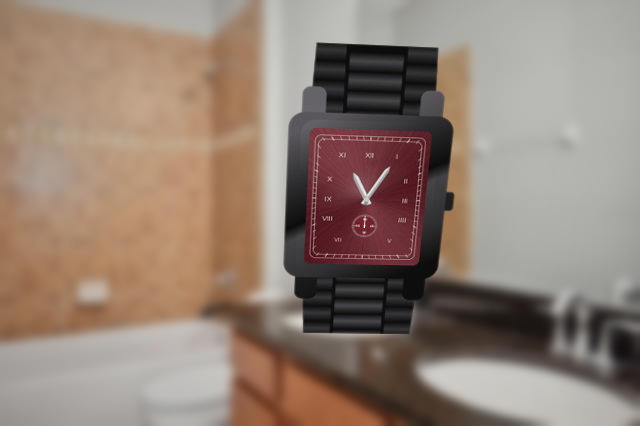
11:05
